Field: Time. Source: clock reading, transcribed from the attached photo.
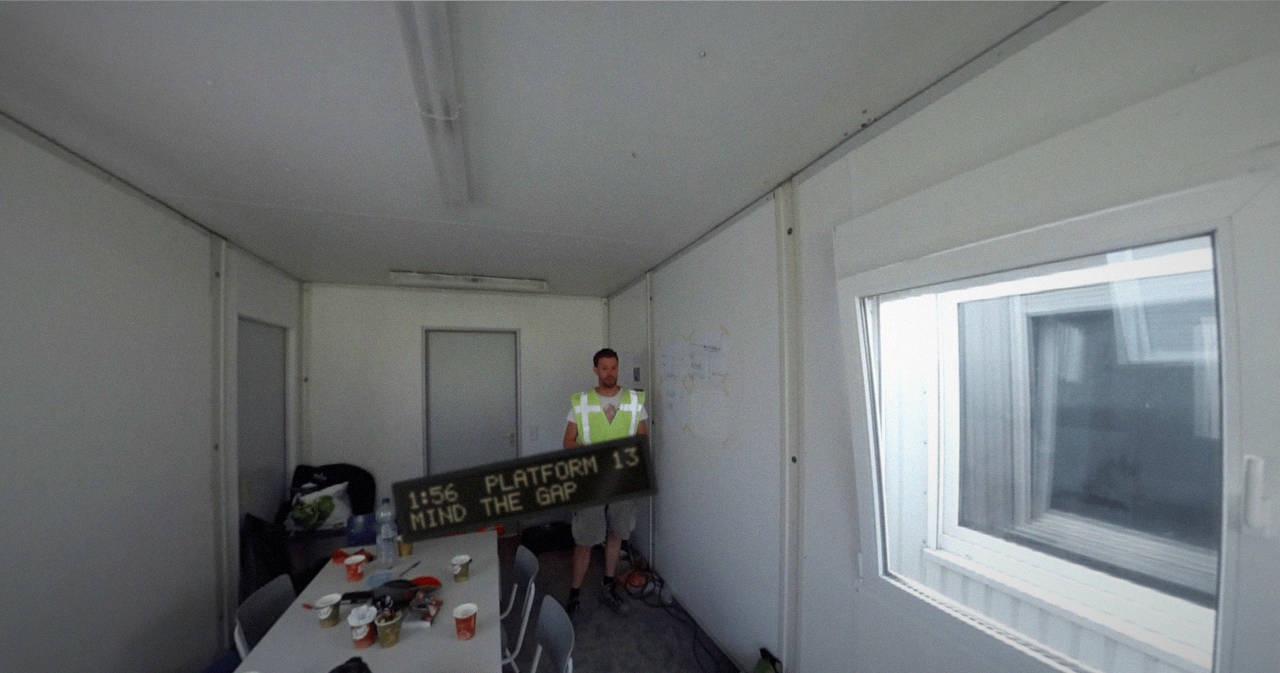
1:56
